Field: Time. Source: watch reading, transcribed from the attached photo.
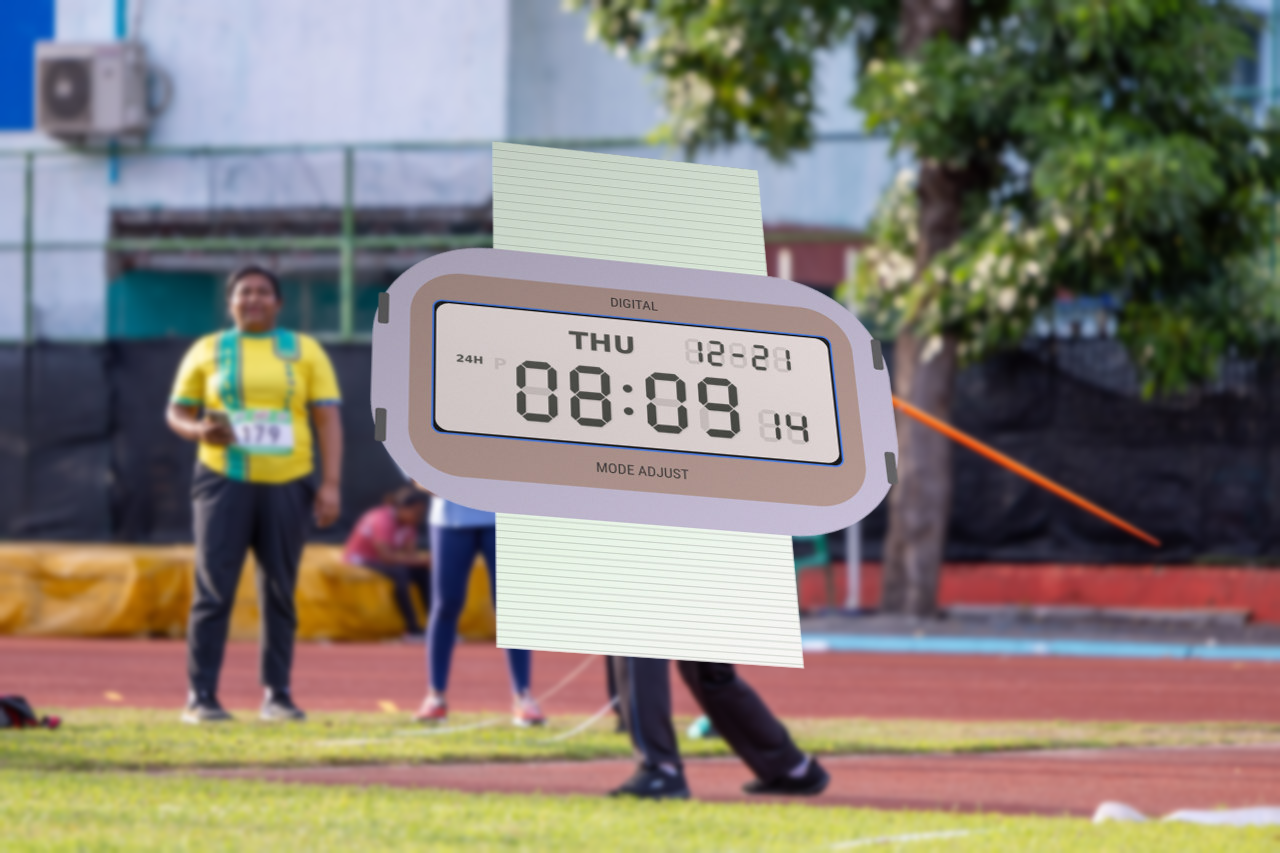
8:09:14
